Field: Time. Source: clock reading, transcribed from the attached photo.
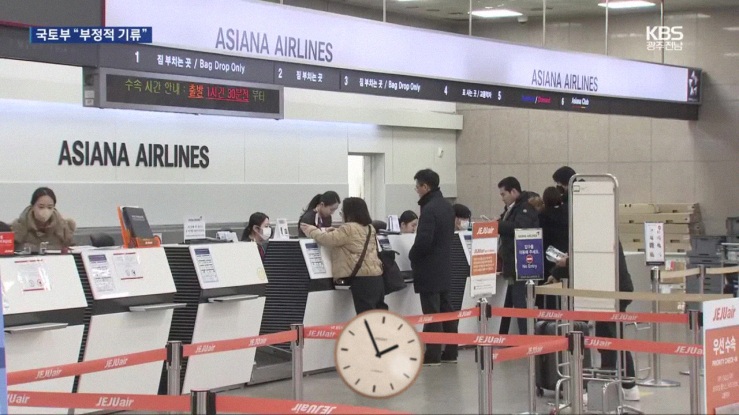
1:55
